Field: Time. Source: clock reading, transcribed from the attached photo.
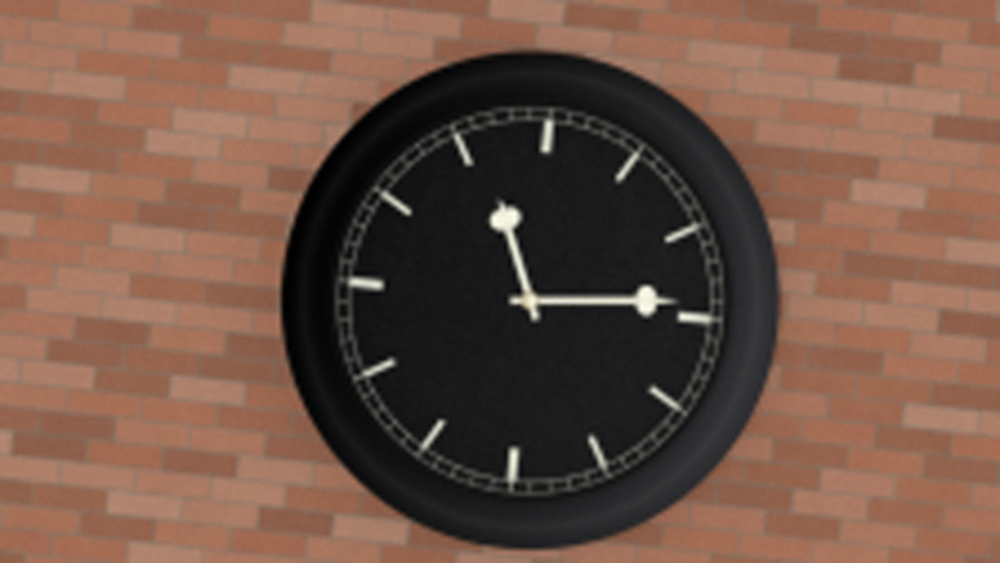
11:14
